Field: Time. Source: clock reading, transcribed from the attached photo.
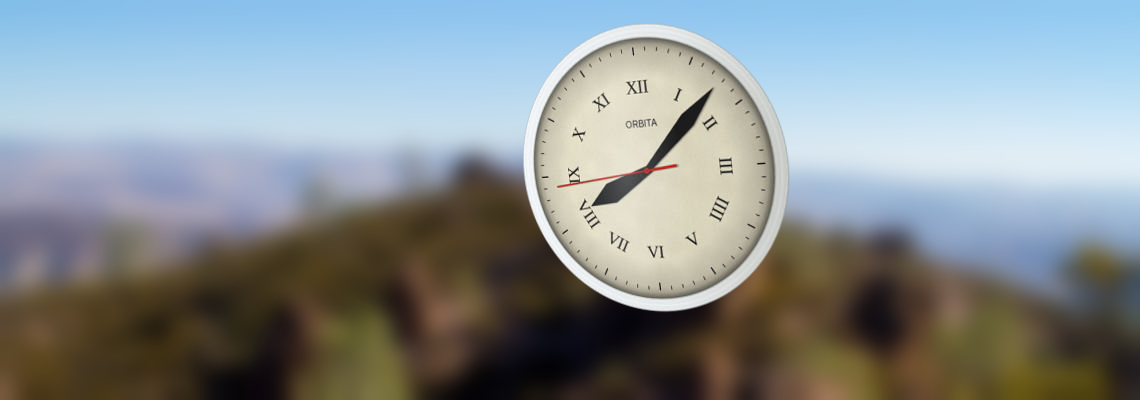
8:07:44
